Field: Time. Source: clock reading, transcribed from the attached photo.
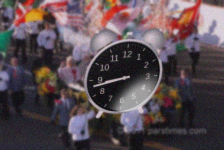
8:43
